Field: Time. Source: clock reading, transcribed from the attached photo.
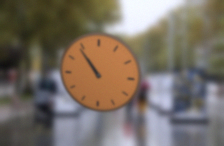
10:54
